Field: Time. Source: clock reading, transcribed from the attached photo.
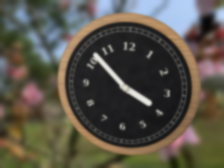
3:52
